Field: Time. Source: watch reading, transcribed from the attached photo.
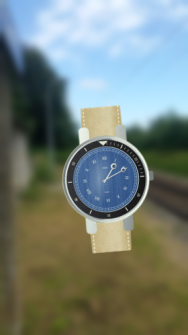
1:11
